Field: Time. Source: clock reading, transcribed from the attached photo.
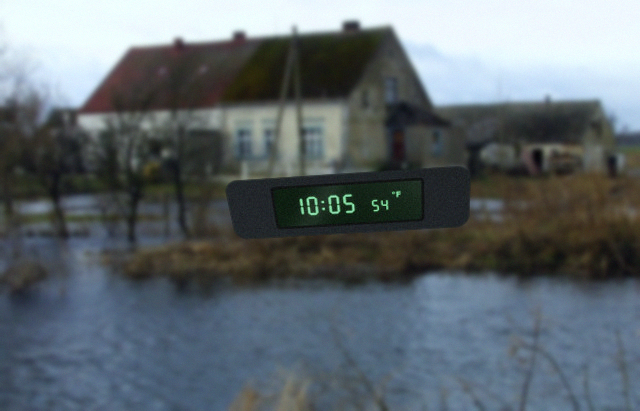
10:05
